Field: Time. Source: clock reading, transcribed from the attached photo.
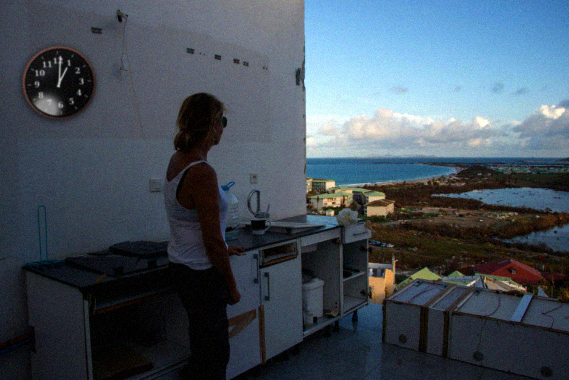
1:01
